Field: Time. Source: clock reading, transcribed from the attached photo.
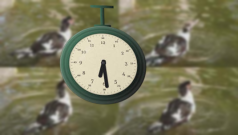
6:29
